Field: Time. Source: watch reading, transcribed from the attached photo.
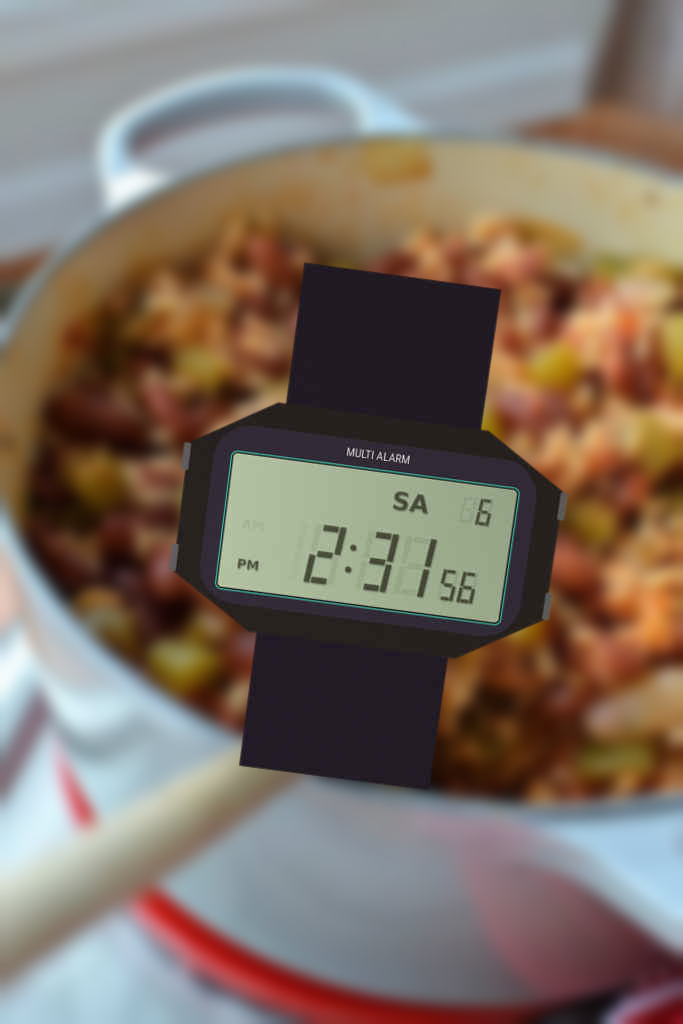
2:31:56
